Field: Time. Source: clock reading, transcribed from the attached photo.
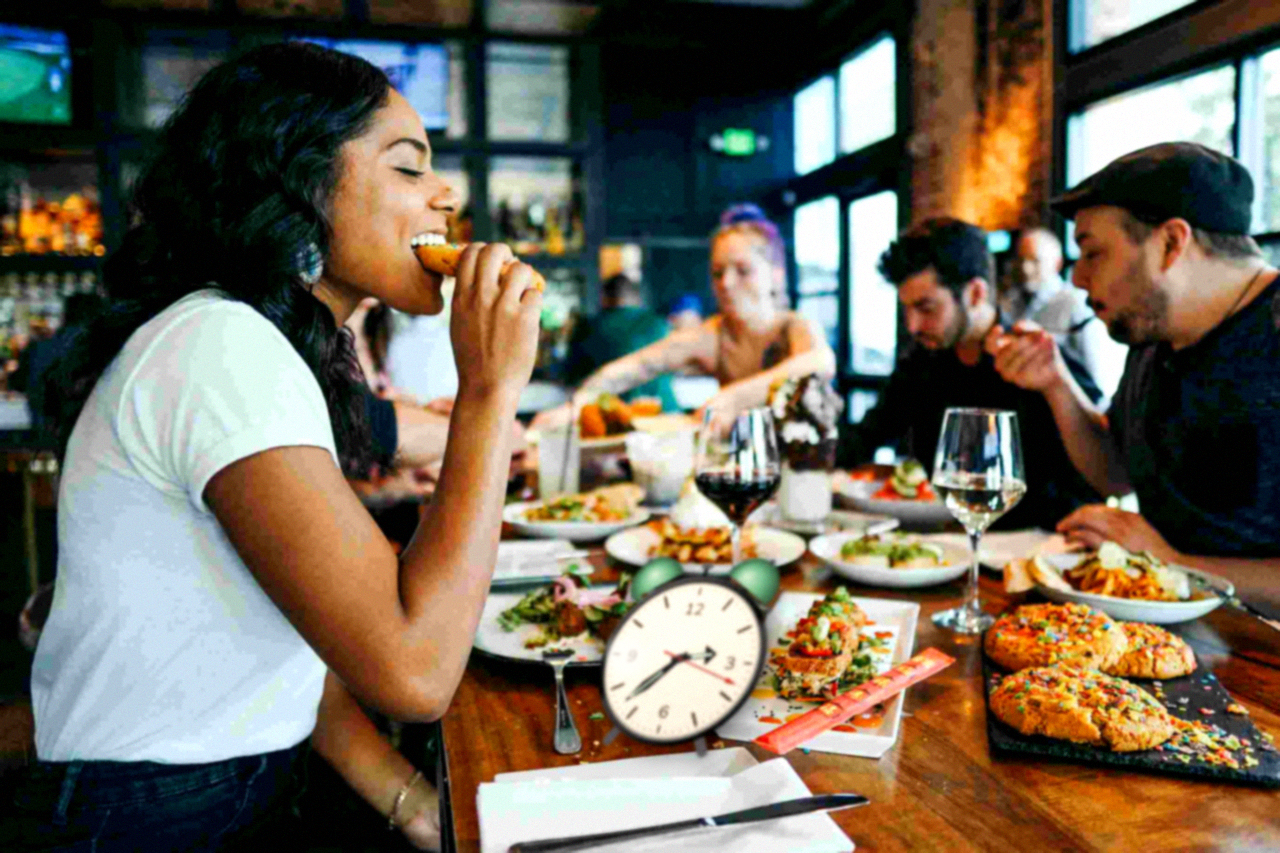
2:37:18
